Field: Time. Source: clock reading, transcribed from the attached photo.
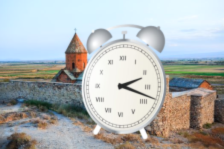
2:18
